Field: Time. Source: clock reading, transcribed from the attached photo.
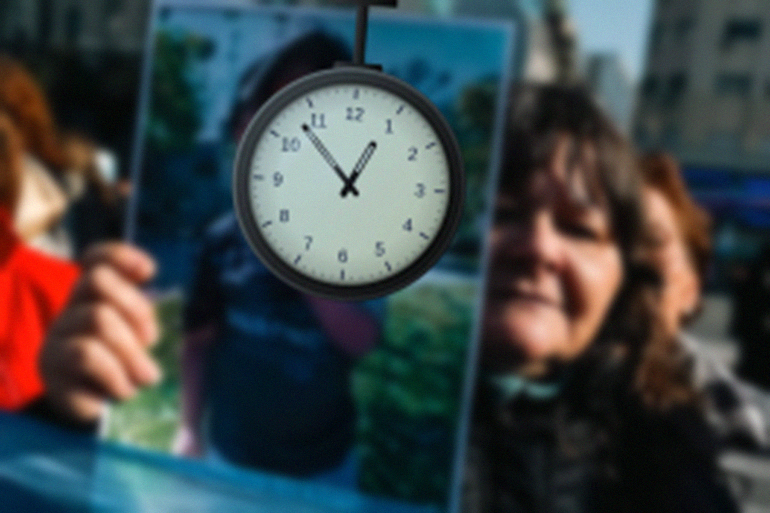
12:53
